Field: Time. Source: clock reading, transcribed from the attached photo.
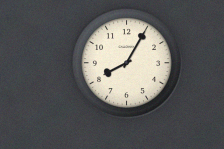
8:05
